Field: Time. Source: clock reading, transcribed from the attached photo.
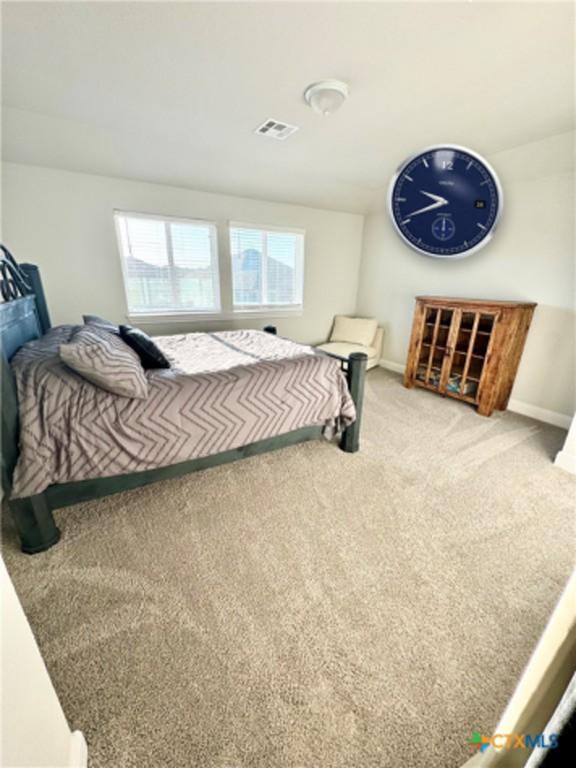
9:41
